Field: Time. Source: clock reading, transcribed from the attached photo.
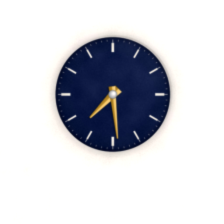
7:29
